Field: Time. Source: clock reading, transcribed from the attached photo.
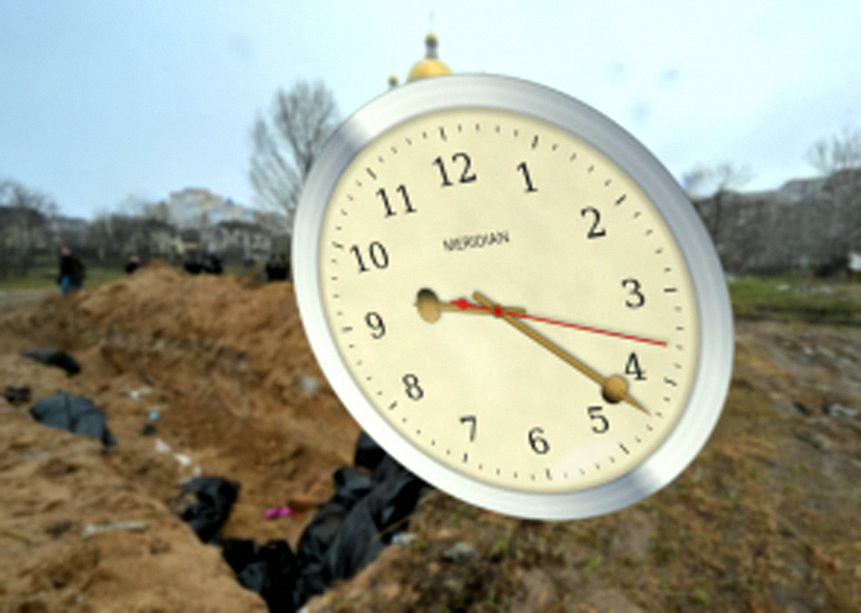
9:22:18
